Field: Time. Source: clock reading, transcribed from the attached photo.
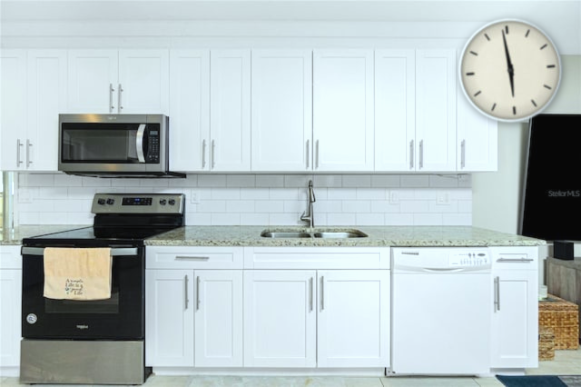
5:59
